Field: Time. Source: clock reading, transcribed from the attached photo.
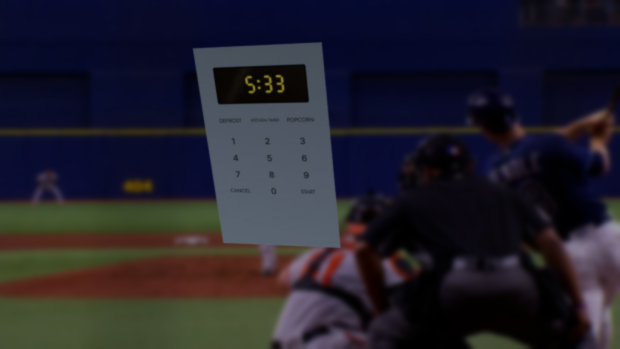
5:33
